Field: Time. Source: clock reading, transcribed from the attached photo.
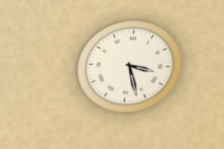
3:27
